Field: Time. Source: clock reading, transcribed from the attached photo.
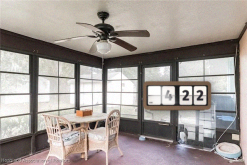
4:22
